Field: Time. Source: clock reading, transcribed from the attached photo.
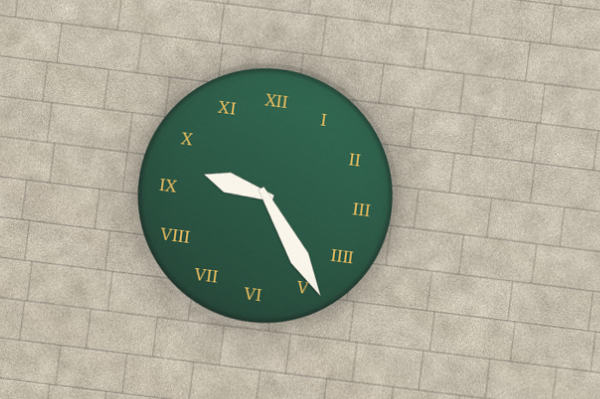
9:24
